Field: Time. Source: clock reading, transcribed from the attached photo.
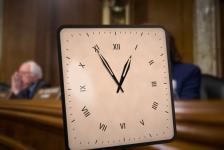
12:55
